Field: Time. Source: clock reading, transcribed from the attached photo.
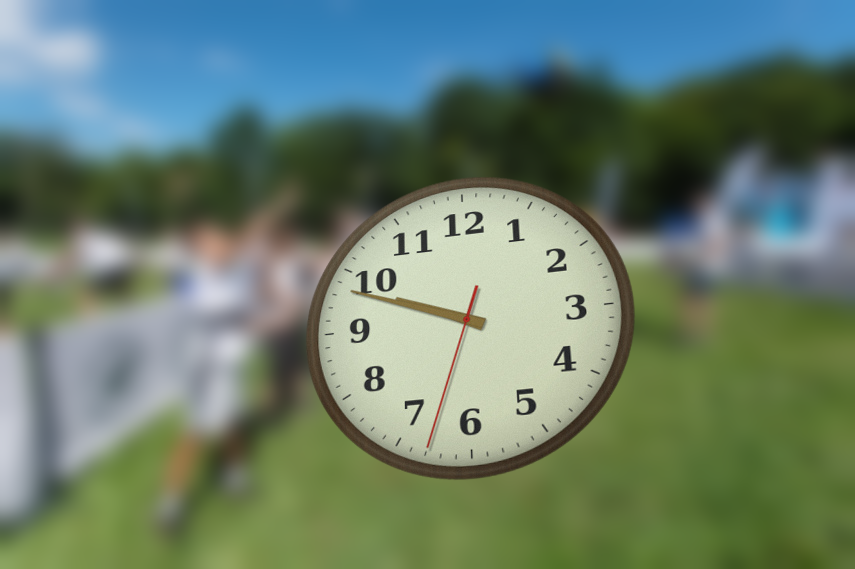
9:48:33
